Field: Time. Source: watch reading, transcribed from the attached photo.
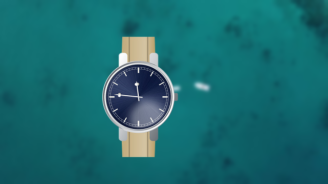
11:46
